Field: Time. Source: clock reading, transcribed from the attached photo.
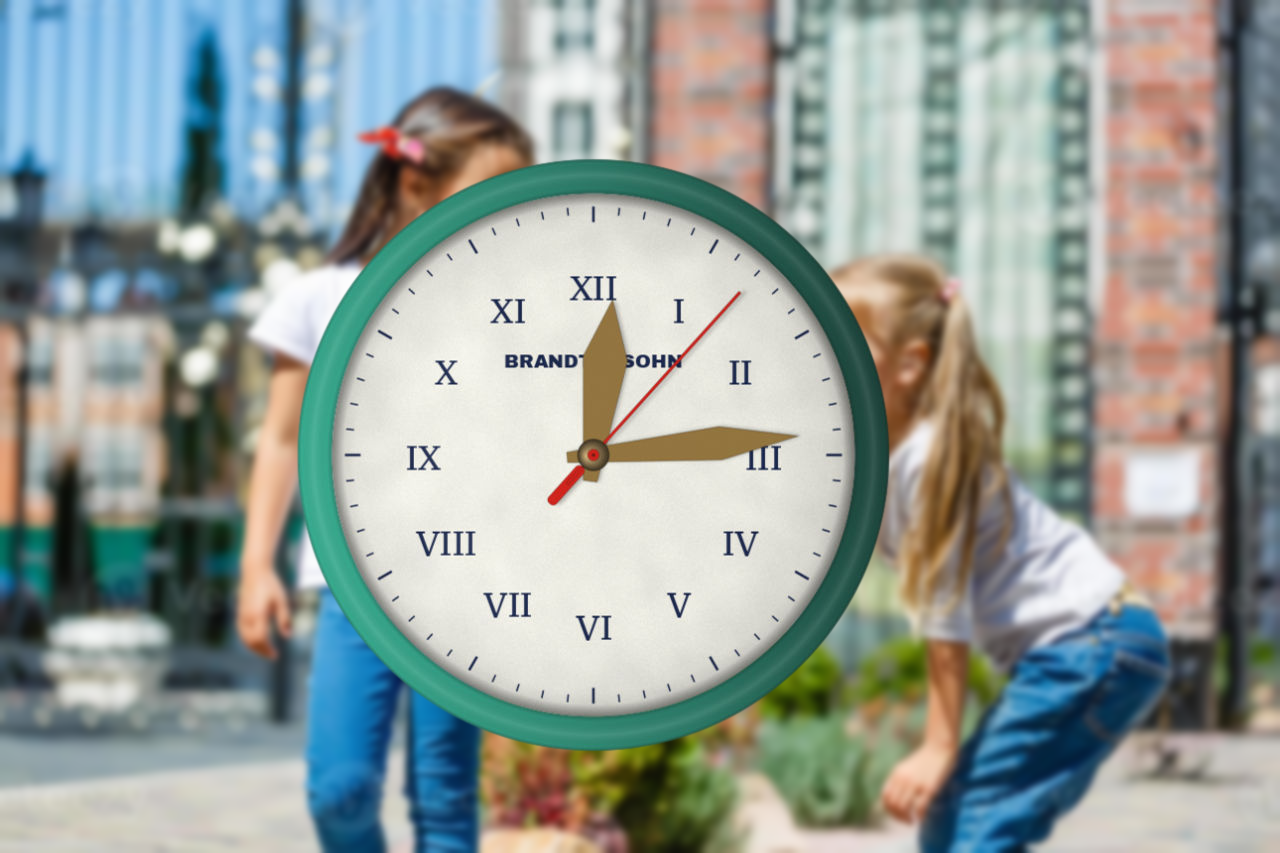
12:14:07
